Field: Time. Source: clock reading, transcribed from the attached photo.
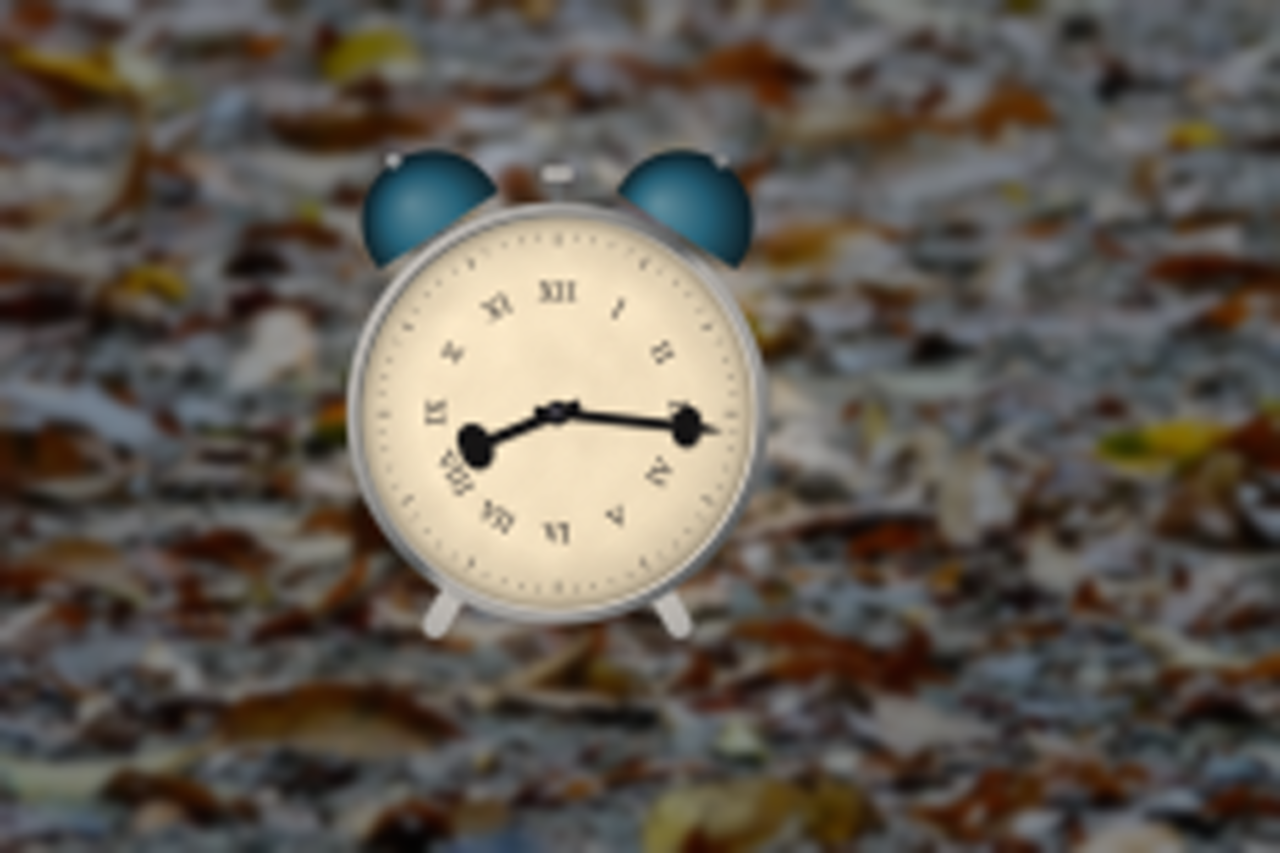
8:16
